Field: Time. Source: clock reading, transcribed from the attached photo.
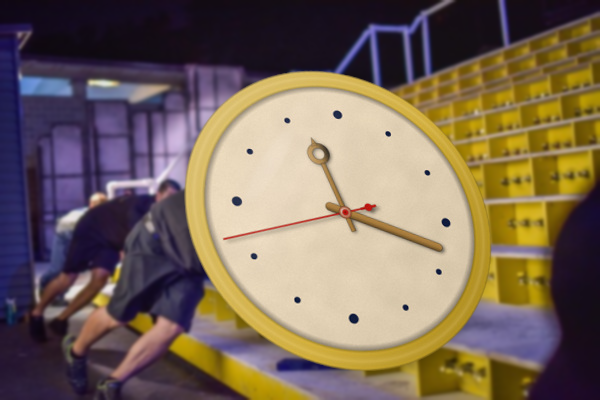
11:17:42
